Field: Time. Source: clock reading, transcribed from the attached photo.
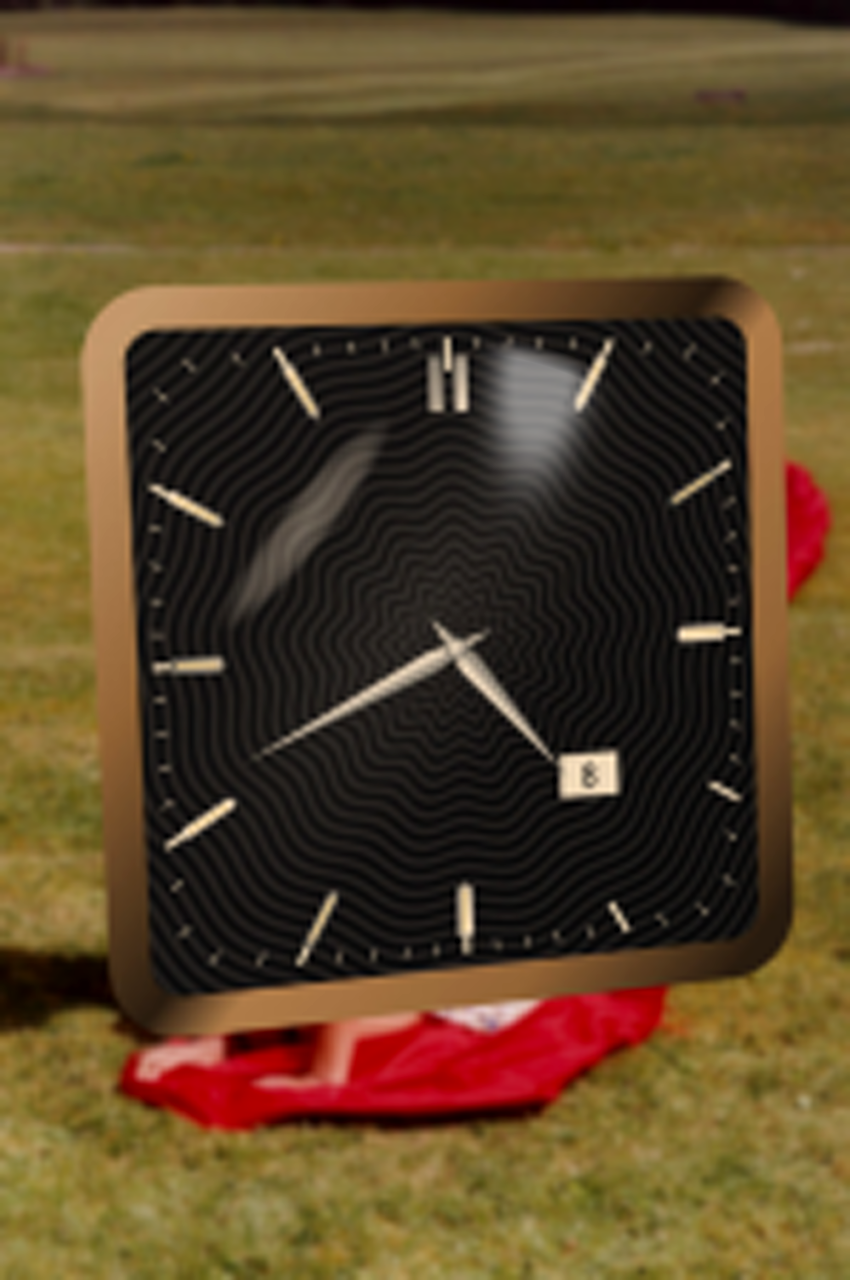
4:41
